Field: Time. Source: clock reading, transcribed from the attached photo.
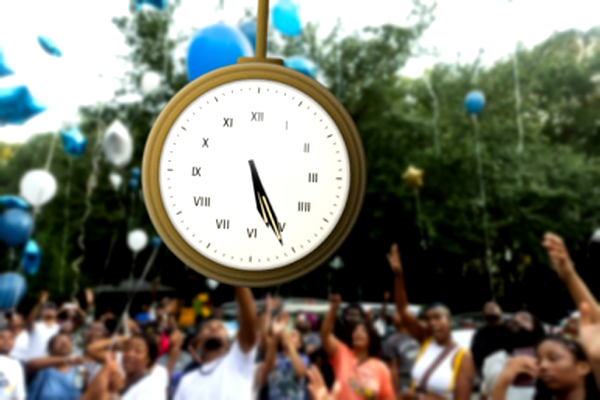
5:26
